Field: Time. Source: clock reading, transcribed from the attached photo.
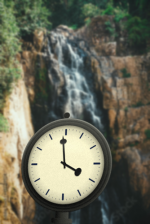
3:59
